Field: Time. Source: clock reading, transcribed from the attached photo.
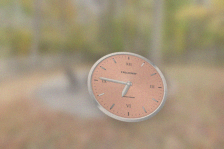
6:46
